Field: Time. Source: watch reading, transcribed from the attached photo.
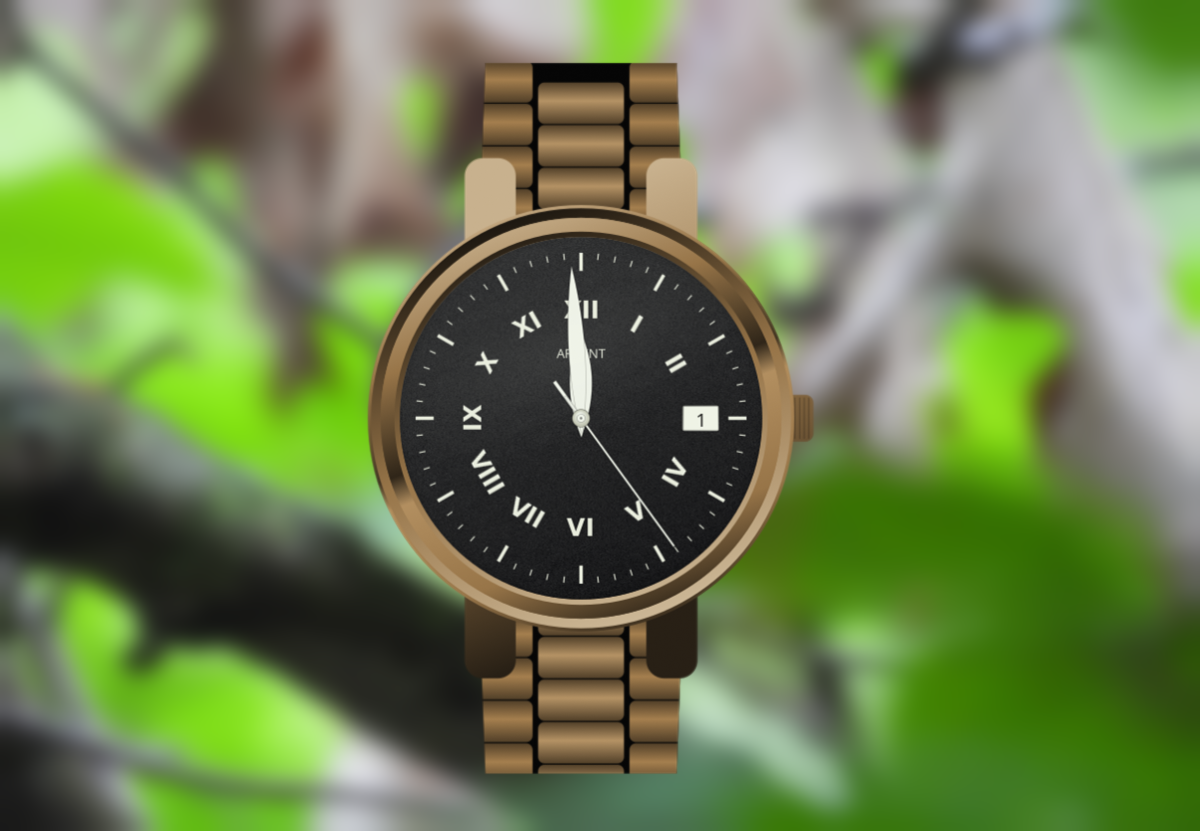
11:59:24
